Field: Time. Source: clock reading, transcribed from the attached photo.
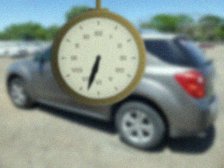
6:33
